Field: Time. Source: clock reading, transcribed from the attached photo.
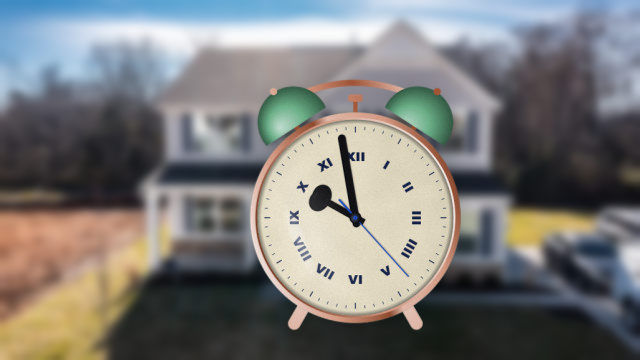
9:58:23
